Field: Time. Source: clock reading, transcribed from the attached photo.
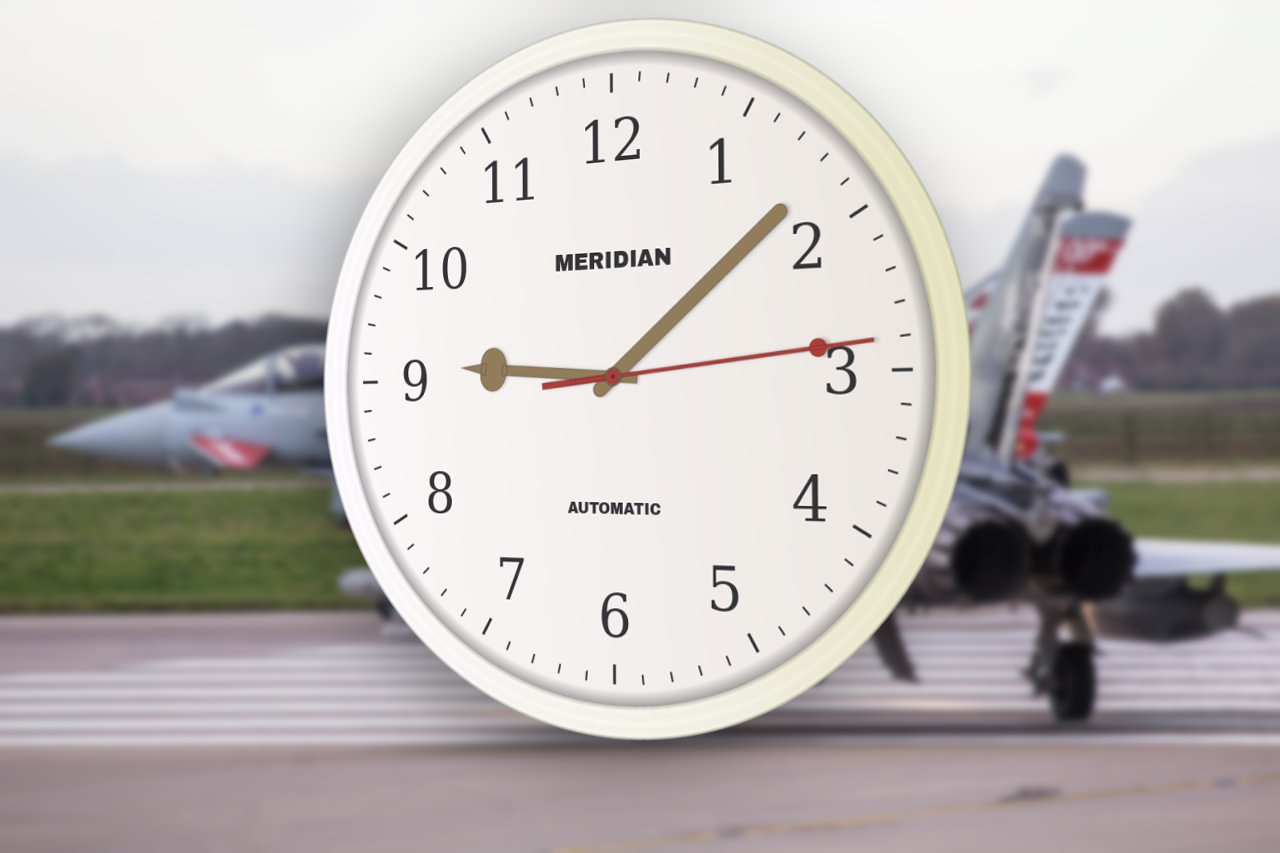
9:08:14
